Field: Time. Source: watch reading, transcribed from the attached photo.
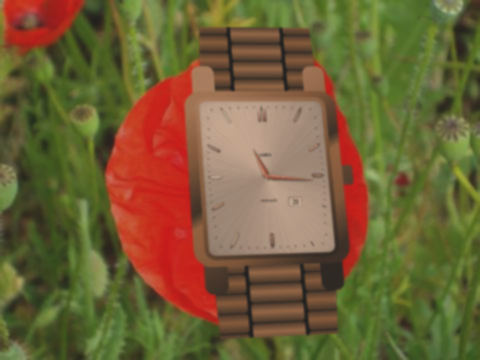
11:16
